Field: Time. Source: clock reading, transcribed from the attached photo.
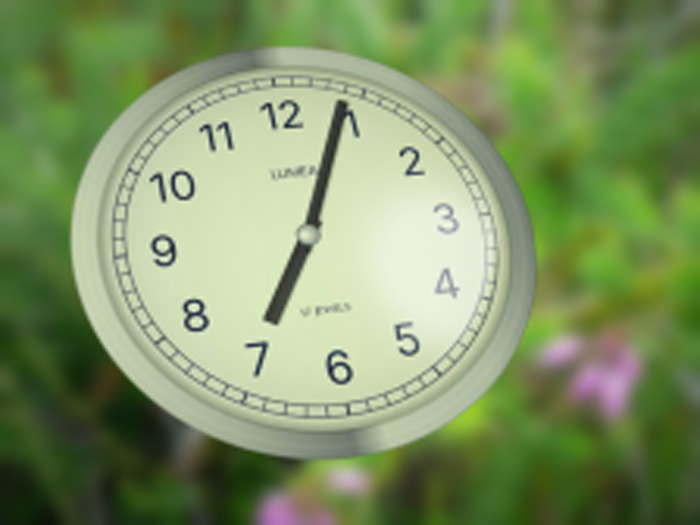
7:04
